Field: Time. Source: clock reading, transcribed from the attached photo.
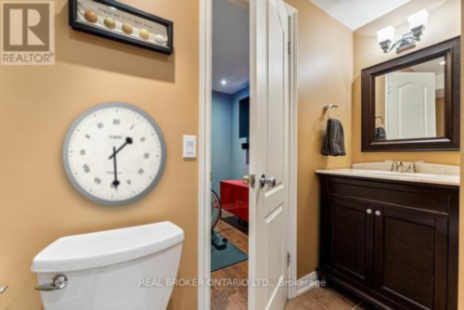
1:29
